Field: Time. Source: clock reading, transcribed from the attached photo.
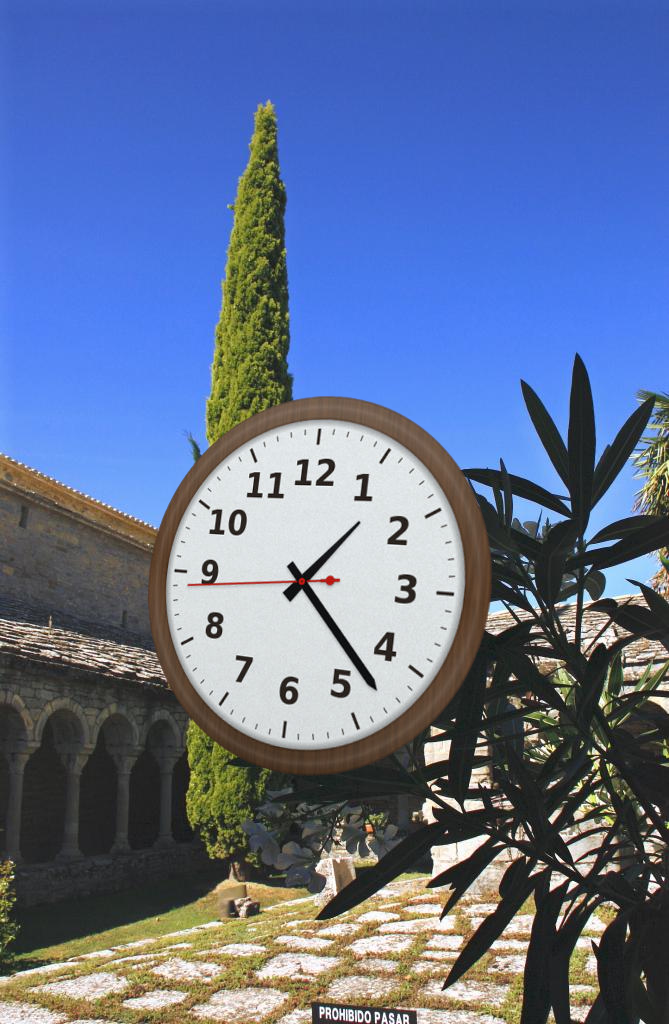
1:22:44
